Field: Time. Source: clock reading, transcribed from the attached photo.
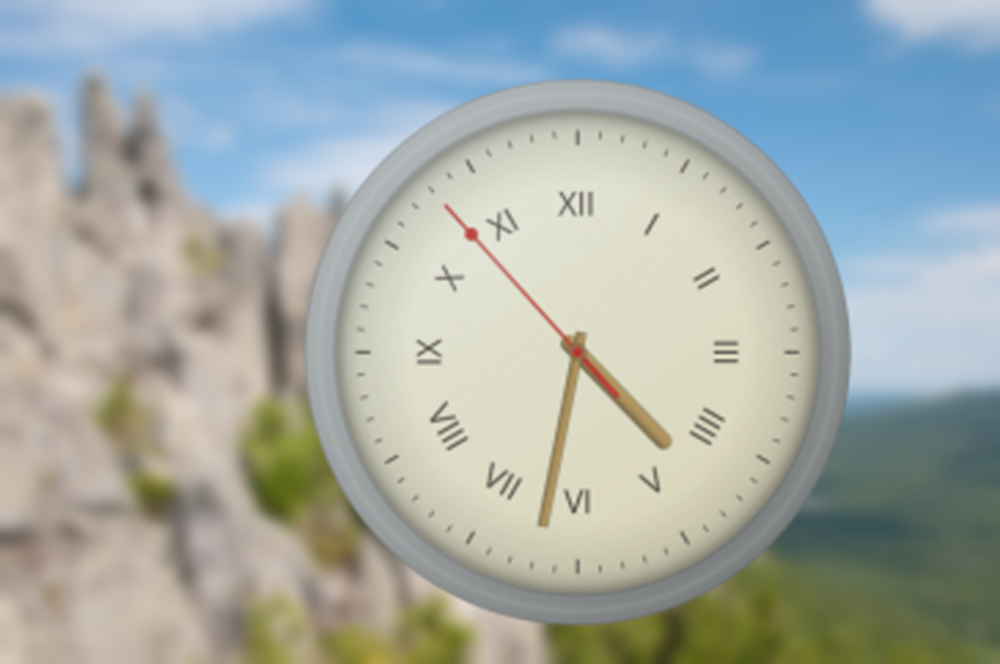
4:31:53
